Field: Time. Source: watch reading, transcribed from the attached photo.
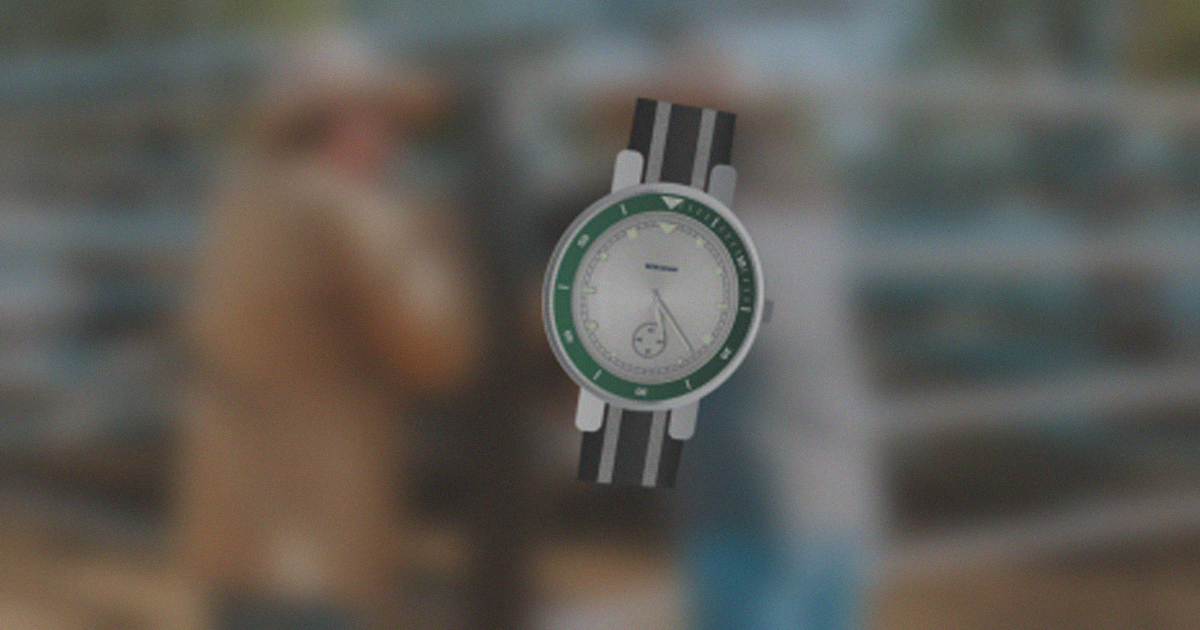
5:23
